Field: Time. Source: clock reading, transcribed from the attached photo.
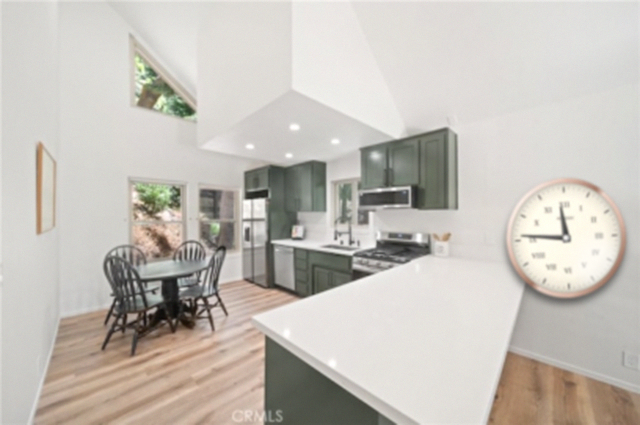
11:46
